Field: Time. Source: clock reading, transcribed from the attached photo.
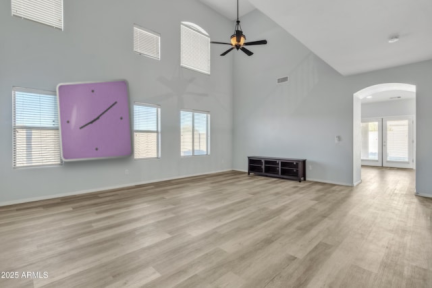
8:09
